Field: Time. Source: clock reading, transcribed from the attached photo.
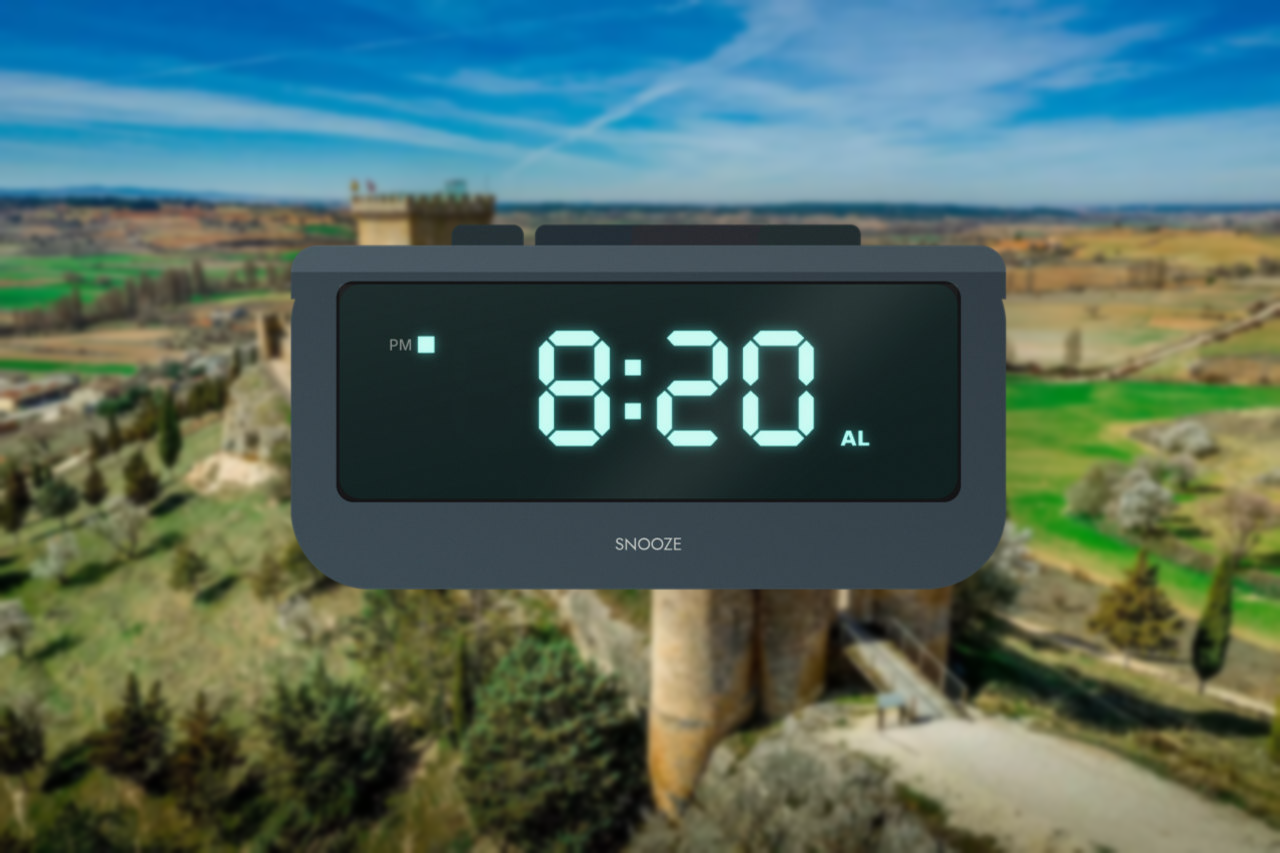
8:20
